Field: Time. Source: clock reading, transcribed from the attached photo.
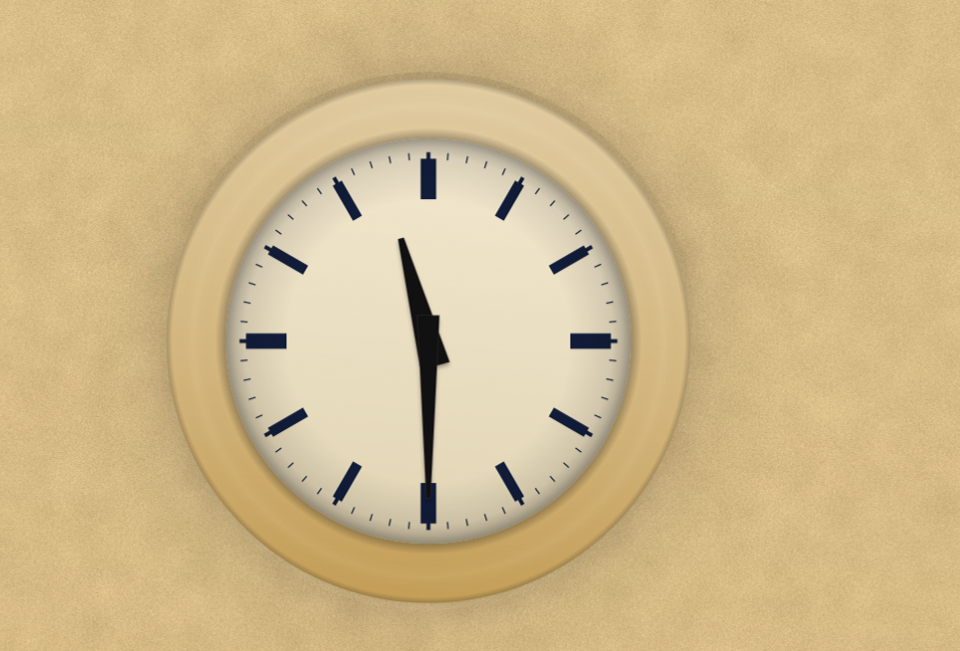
11:30
